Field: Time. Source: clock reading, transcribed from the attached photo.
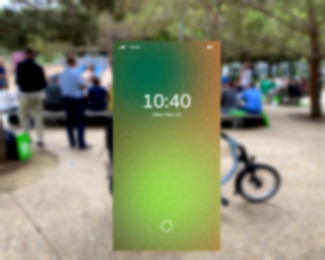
10:40
